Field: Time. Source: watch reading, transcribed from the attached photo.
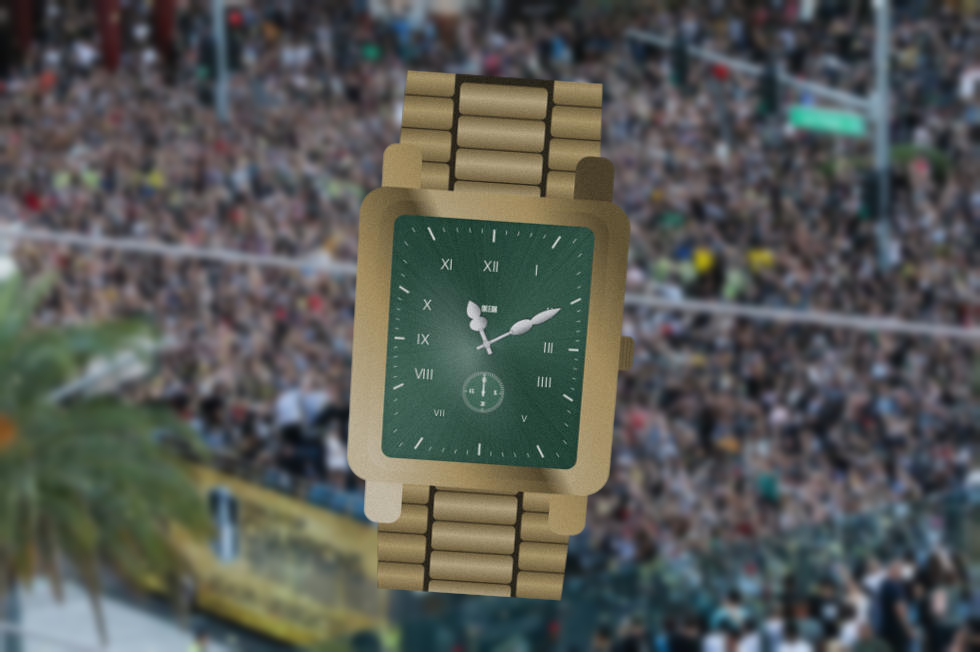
11:10
